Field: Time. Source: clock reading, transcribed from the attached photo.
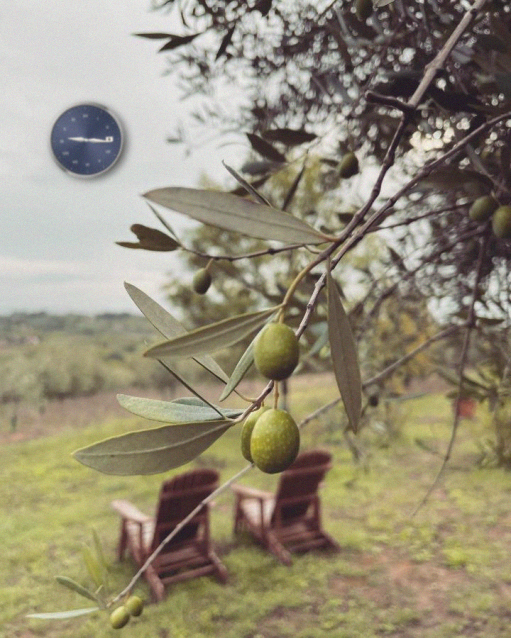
9:16
